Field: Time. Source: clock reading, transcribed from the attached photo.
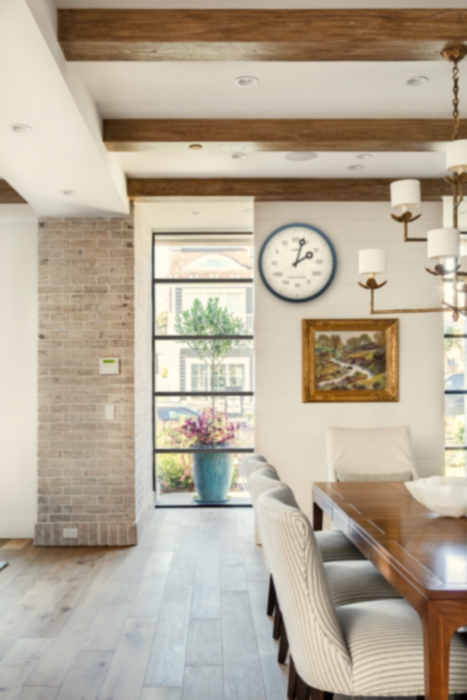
2:03
